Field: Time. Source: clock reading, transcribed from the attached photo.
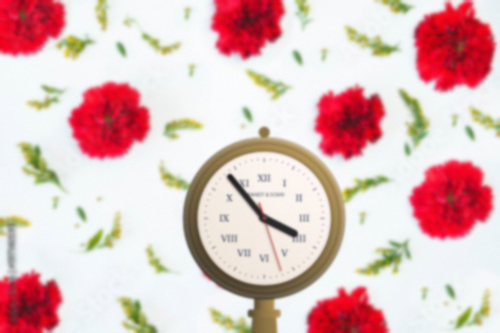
3:53:27
